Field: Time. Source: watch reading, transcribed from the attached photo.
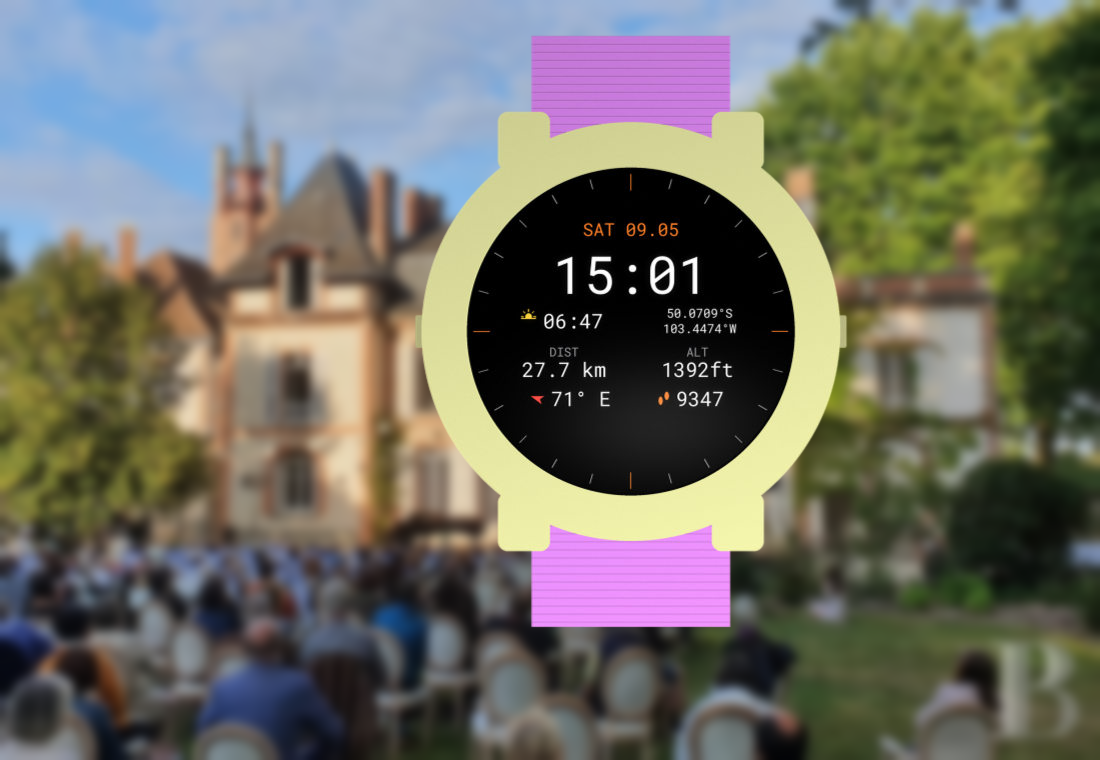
15:01
